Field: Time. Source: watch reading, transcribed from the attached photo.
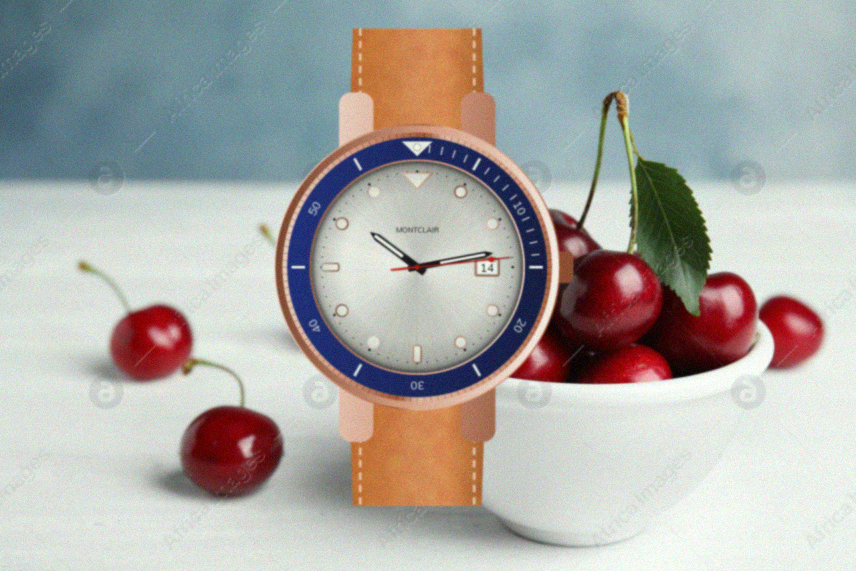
10:13:14
